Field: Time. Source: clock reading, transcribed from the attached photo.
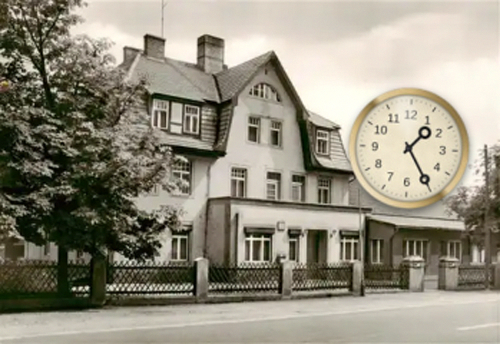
1:25
